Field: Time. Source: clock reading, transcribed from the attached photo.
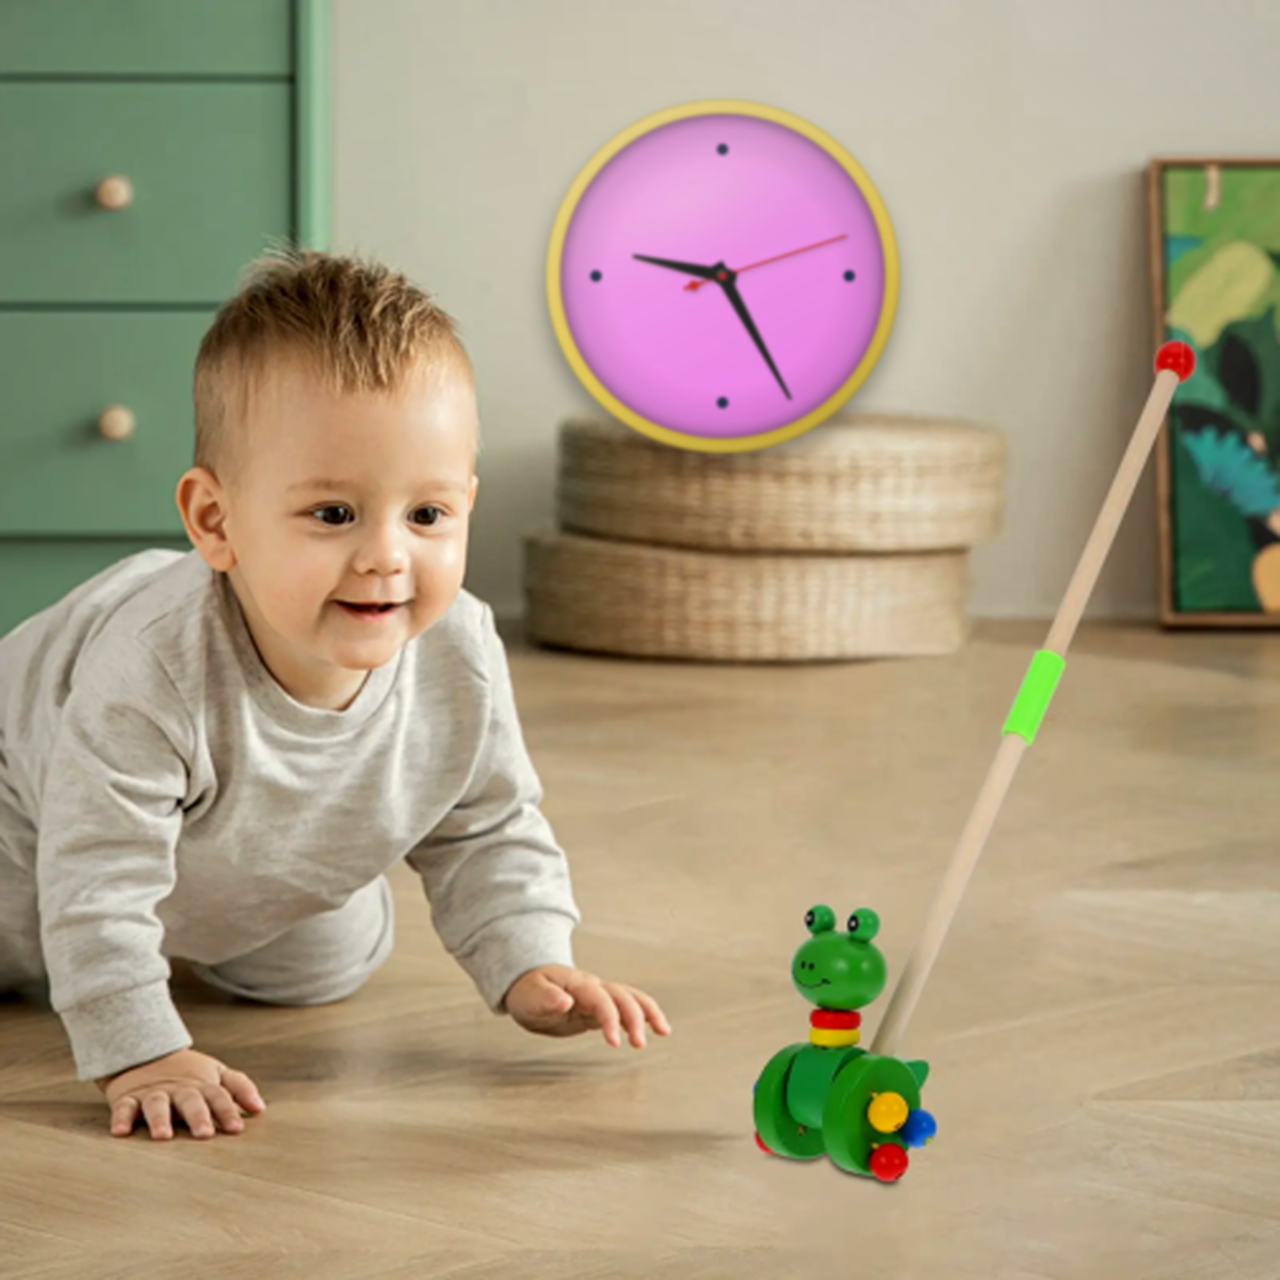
9:25:12
